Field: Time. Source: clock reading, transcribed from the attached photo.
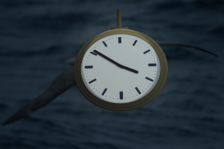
3:51
